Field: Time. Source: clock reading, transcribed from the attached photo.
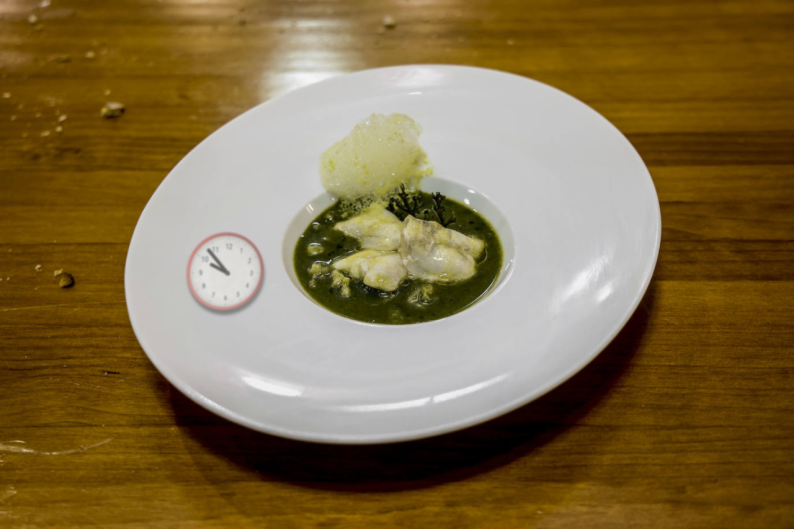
9:53
